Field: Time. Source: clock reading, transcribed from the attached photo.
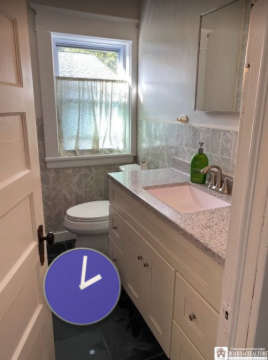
2:01
